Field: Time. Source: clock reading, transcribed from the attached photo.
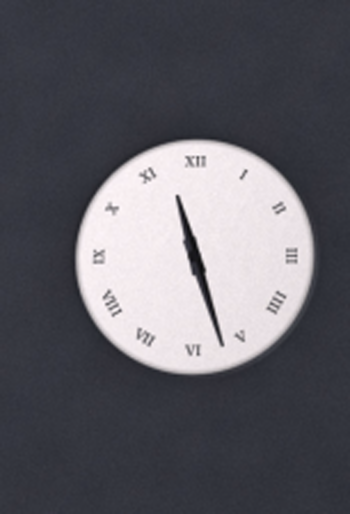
11:27
